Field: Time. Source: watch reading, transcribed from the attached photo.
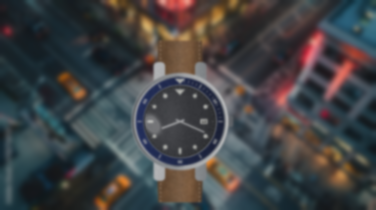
8:19
